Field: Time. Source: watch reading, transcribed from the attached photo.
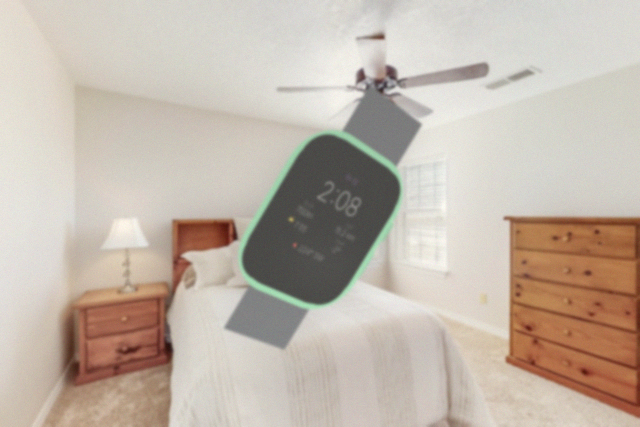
2:08
